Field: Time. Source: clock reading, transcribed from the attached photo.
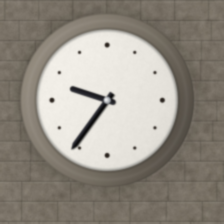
9:36
